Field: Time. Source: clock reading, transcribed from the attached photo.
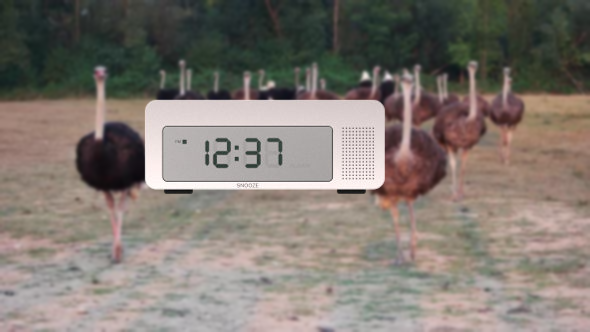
12:37
